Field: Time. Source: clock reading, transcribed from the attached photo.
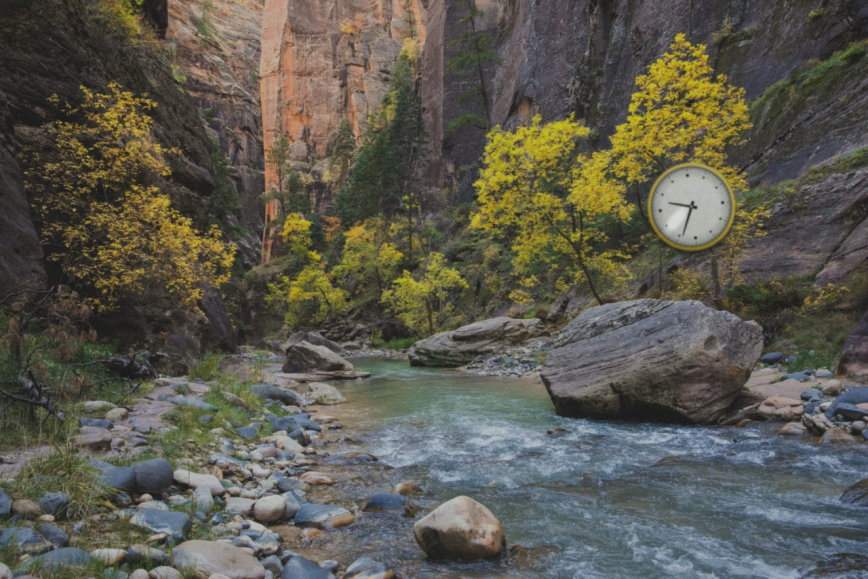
9:34
